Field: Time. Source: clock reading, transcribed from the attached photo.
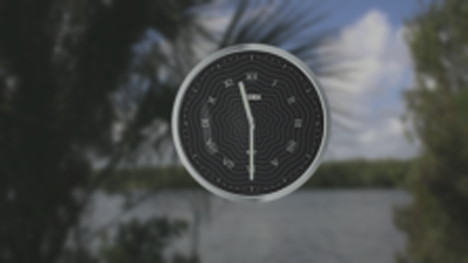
11:30
